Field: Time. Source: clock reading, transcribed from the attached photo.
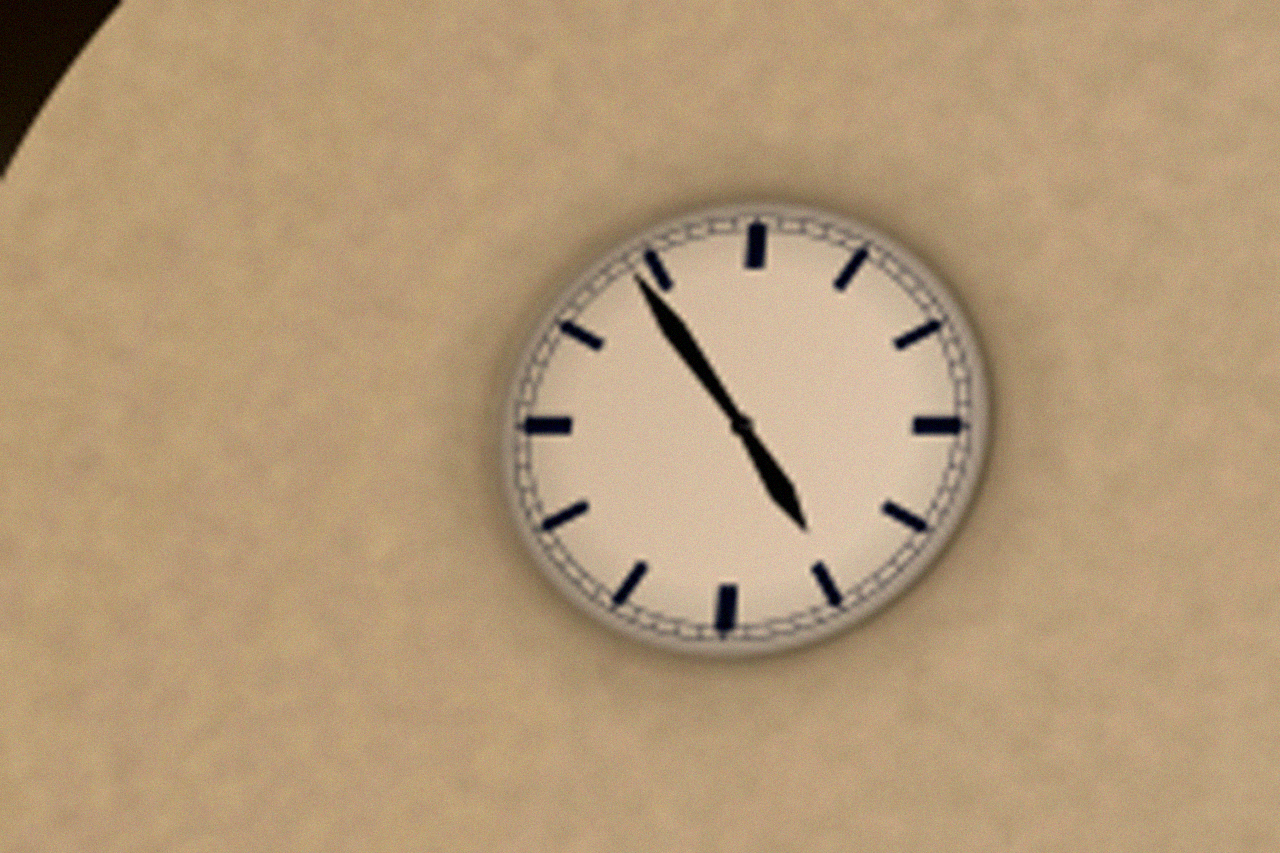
4:54
